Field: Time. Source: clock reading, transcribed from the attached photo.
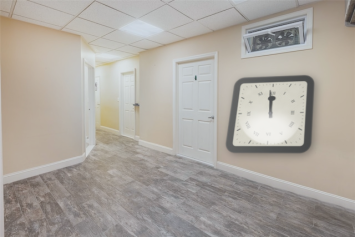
11:59
